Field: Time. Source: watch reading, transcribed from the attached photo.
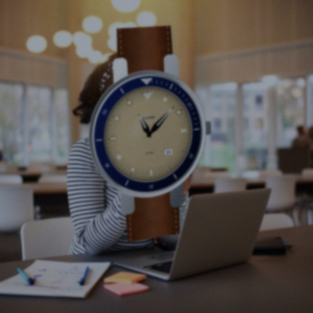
11:08
